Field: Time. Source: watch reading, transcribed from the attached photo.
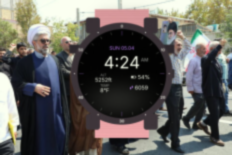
4:24
